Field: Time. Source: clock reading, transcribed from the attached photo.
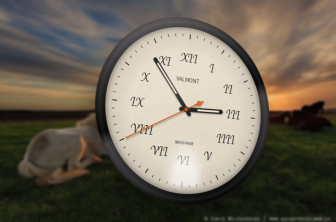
2:53:40
